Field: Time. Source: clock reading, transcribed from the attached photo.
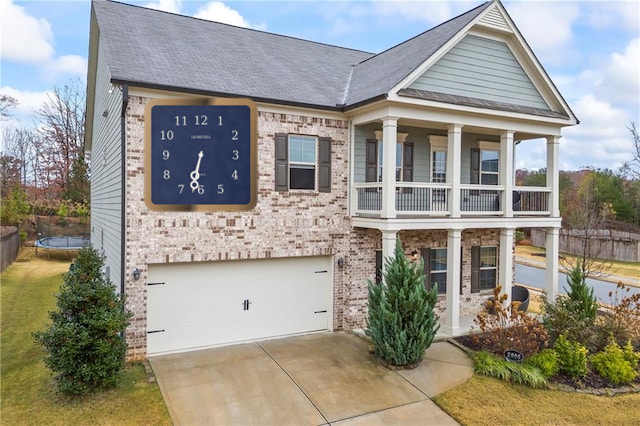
6:32
